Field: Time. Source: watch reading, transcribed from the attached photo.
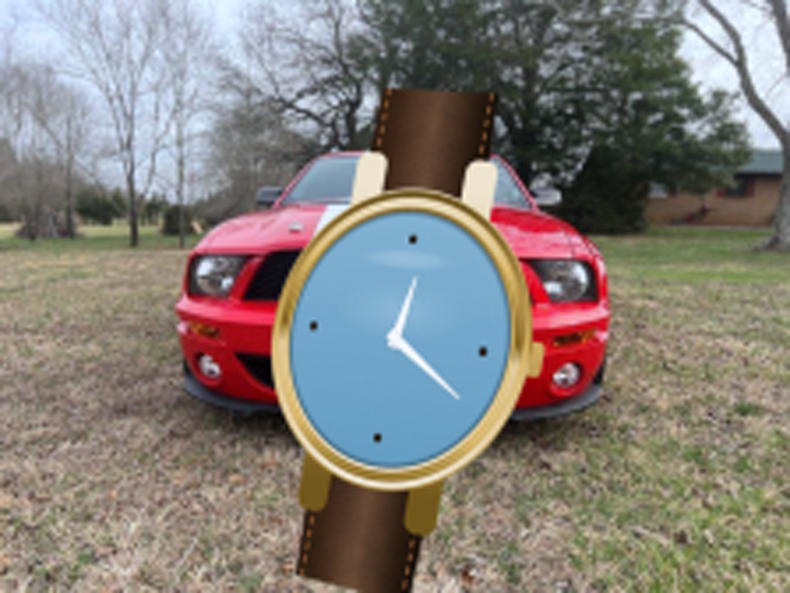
12:20
